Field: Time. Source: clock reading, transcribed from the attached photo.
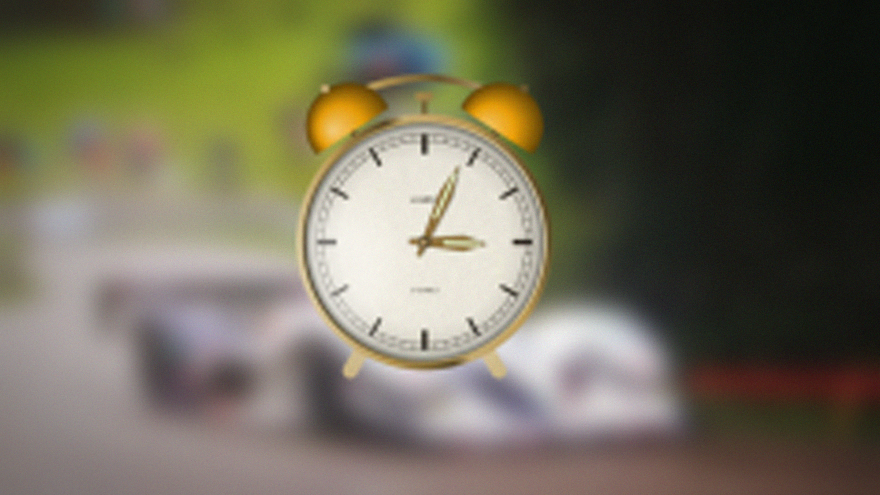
3:04
